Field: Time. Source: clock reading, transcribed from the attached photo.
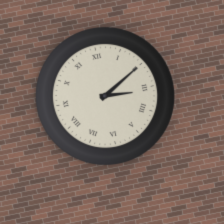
3:10
